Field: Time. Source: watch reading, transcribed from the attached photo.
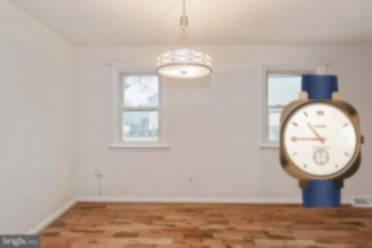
10:45
